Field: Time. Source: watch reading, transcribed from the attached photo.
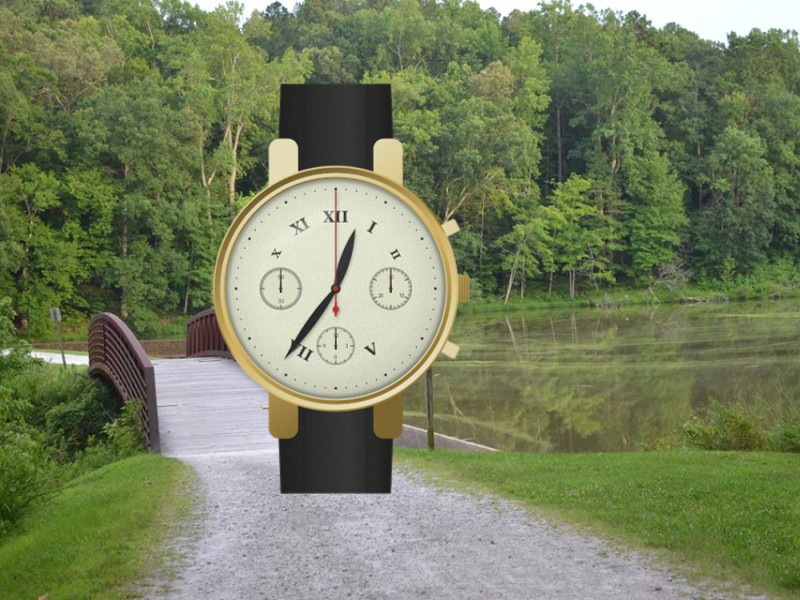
12:36
